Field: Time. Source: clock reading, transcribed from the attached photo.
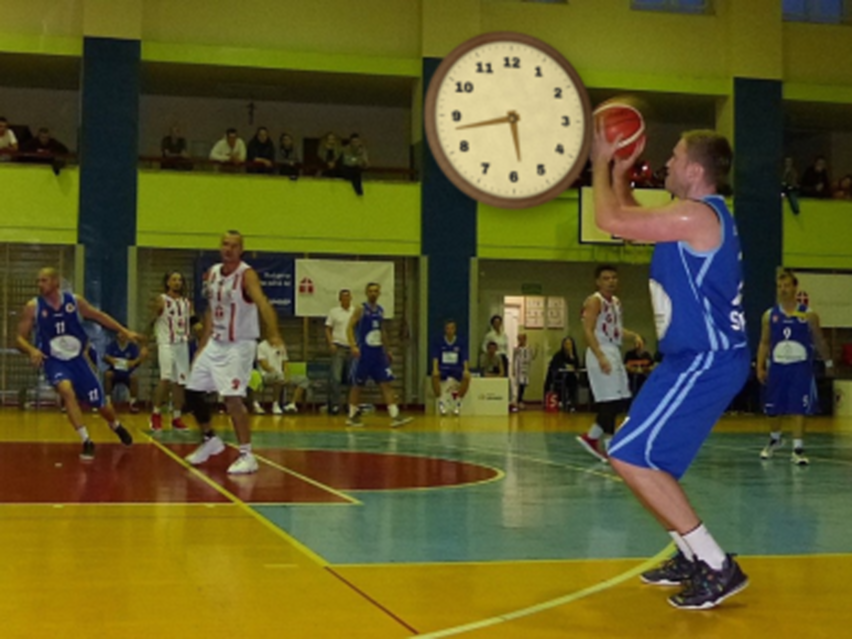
5:43
